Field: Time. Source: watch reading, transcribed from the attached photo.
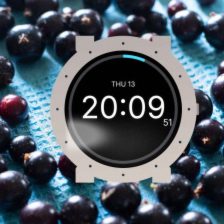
20:09:51
